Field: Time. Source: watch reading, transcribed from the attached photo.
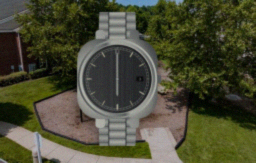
6:00
